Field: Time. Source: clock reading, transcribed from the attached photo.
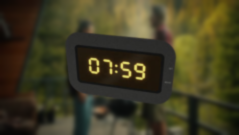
7:59
